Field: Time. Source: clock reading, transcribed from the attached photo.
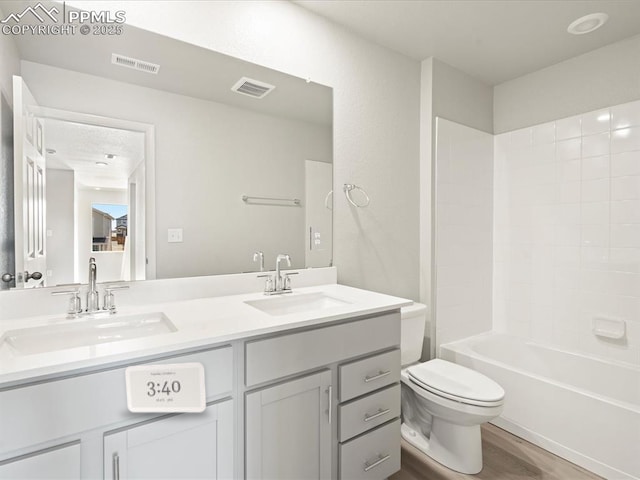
3:40
